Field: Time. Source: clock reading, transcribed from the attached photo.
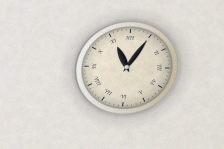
11:05
